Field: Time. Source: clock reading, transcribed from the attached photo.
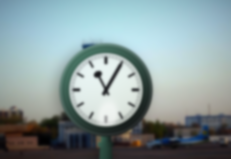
11:05
